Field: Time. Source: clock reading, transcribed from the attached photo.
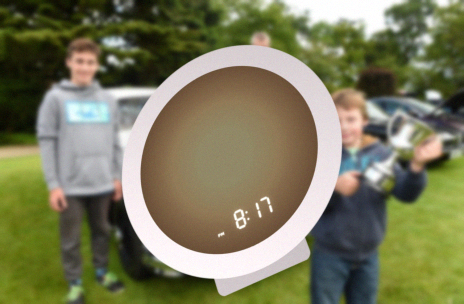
8:17
